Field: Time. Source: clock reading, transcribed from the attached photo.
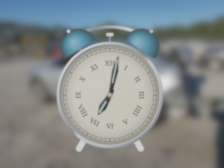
7:02
